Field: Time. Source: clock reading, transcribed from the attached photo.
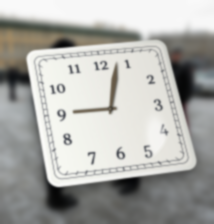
9:03
